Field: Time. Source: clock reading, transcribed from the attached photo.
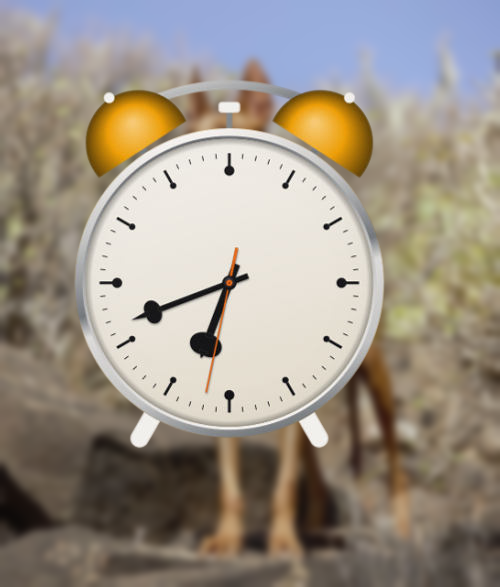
6:41:32
